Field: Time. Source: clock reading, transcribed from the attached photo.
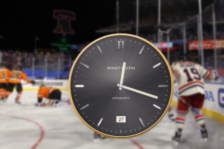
12:18
